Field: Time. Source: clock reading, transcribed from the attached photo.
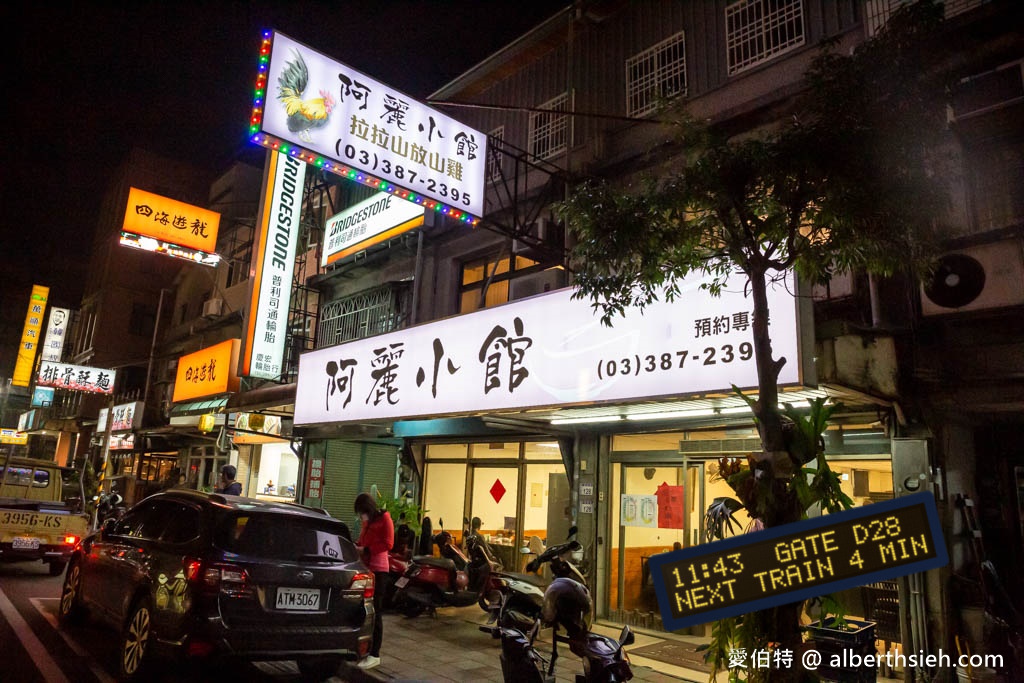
11:43
